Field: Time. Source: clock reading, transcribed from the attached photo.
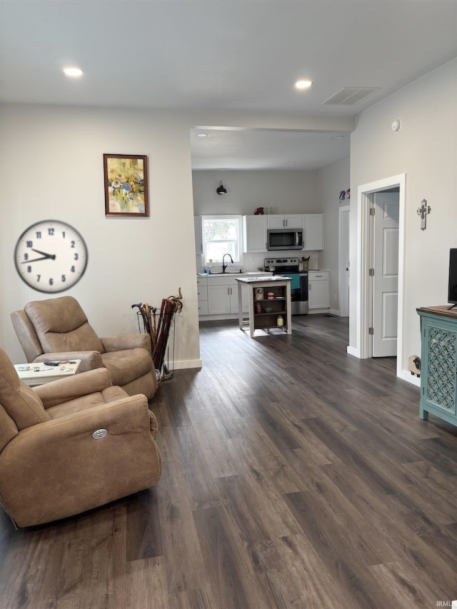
9:43
